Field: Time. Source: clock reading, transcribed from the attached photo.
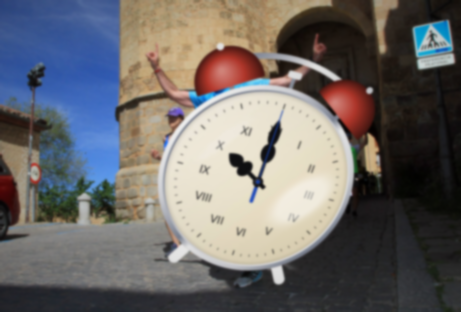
10:00:00
